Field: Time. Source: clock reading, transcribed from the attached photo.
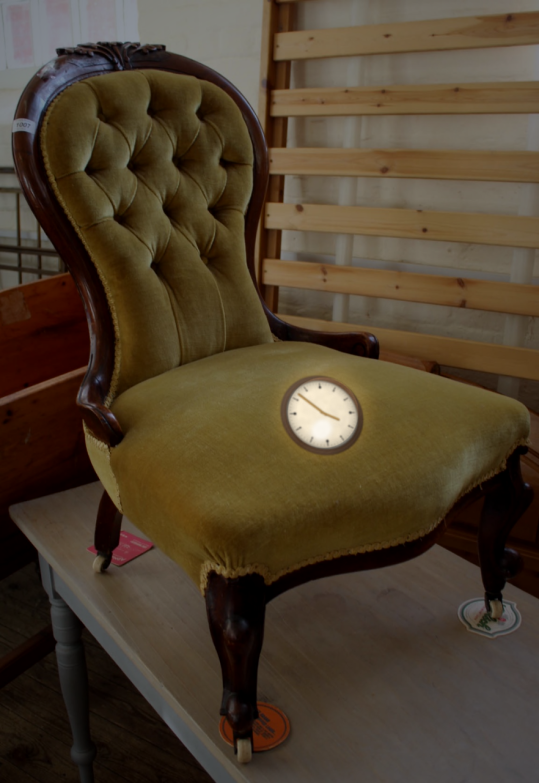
3:52
